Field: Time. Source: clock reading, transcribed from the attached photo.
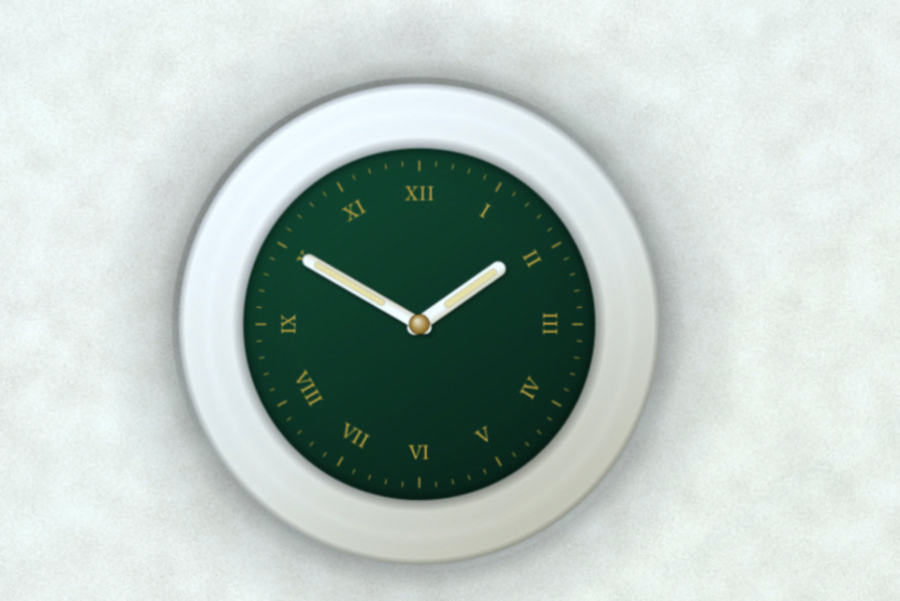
1:50
